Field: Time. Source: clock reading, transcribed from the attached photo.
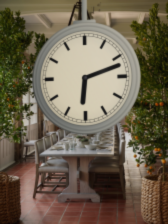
6:12
